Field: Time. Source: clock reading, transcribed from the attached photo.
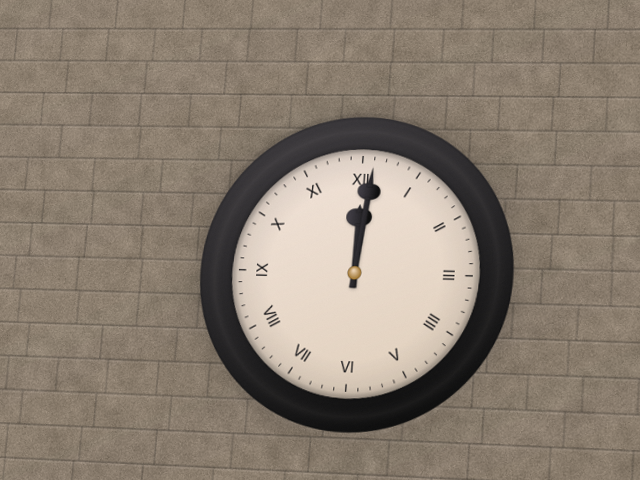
12:01
